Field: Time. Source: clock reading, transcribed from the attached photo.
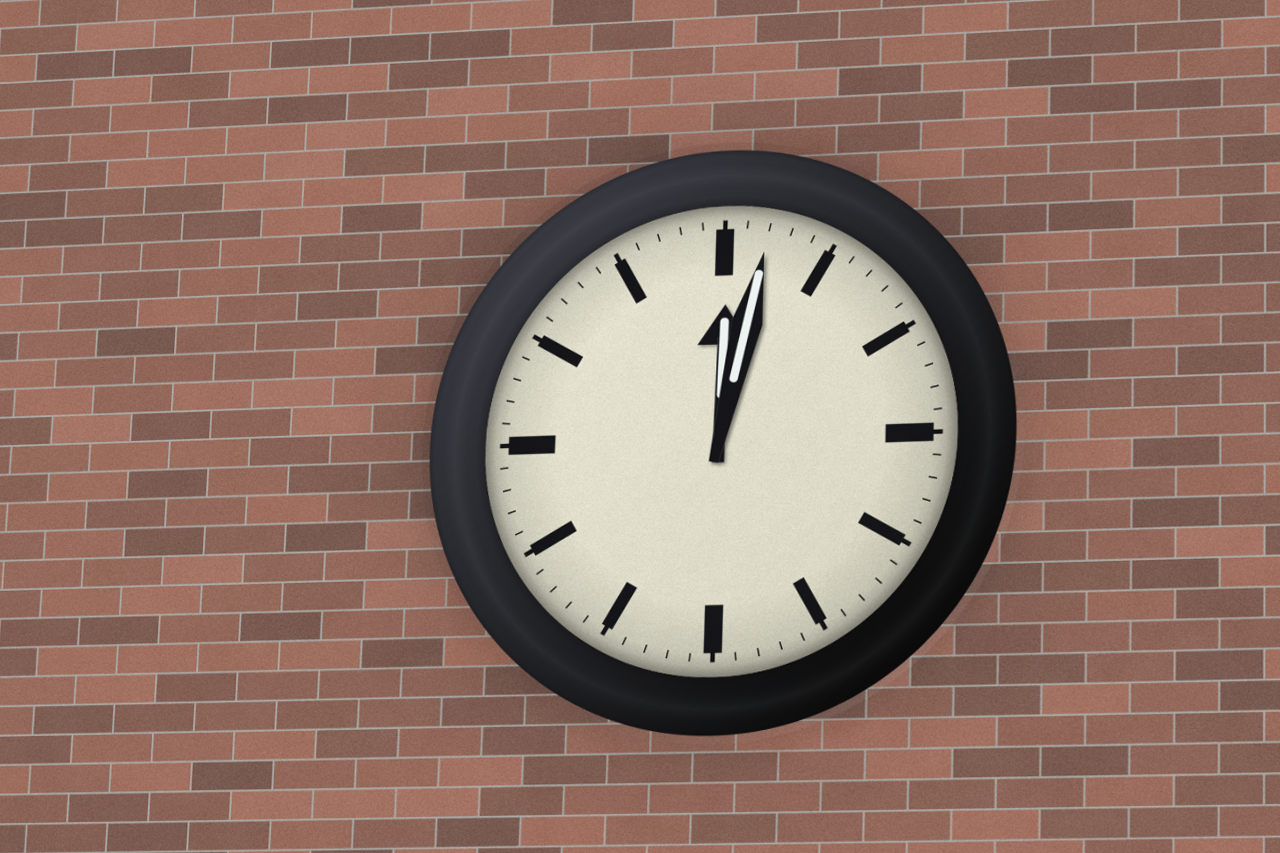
12:02
